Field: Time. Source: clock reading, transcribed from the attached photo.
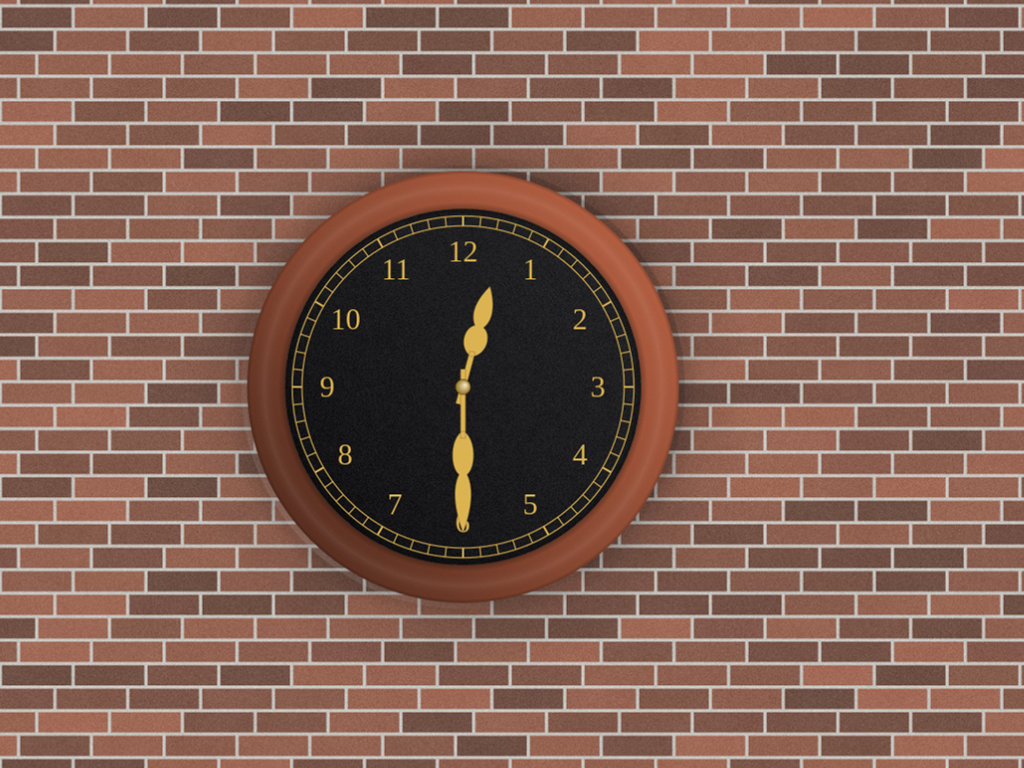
12:30
